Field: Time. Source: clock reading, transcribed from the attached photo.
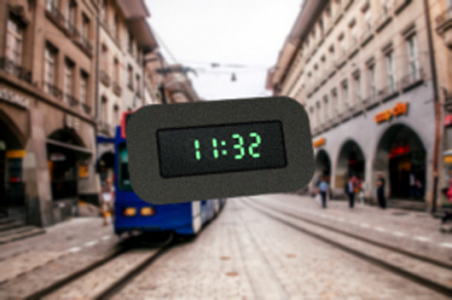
11:32
